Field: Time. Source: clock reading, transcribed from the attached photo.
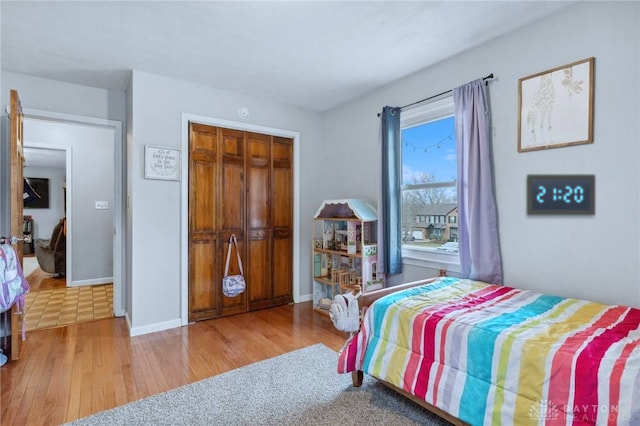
21:20
